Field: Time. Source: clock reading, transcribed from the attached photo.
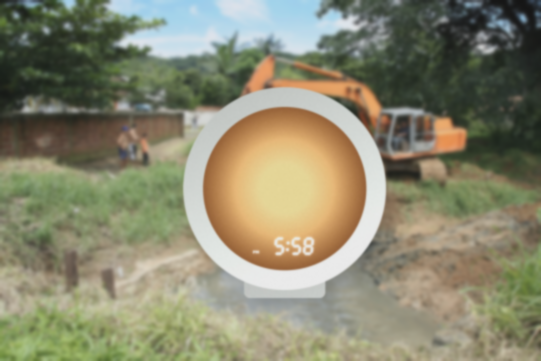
5:58
